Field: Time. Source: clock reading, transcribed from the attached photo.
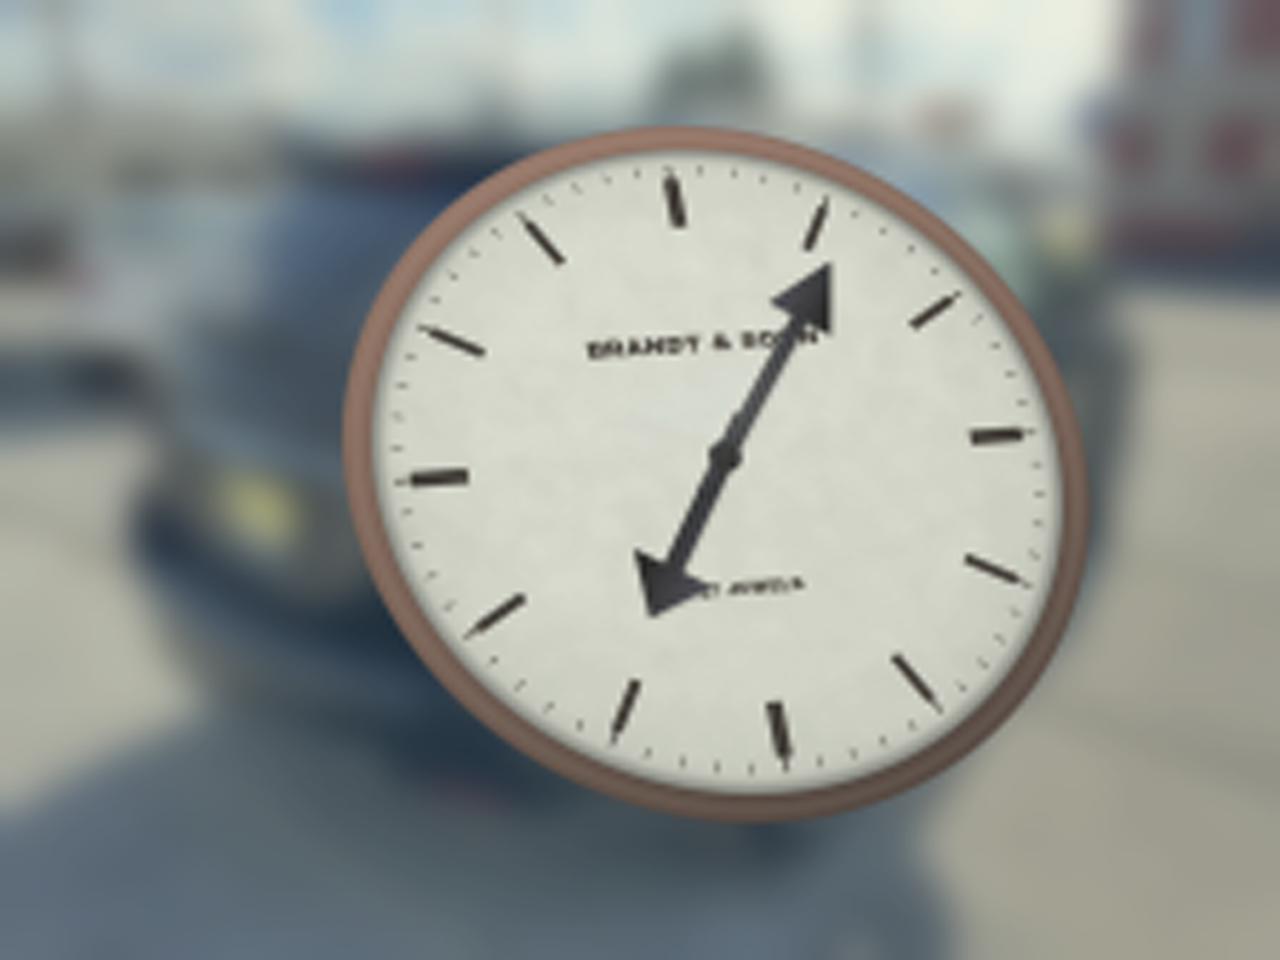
7:06
